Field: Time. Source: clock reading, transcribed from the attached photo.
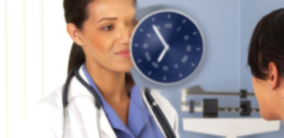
6:54
